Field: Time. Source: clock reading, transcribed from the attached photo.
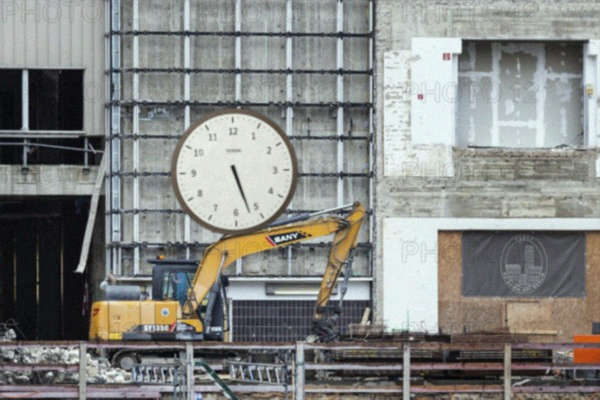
5:27
